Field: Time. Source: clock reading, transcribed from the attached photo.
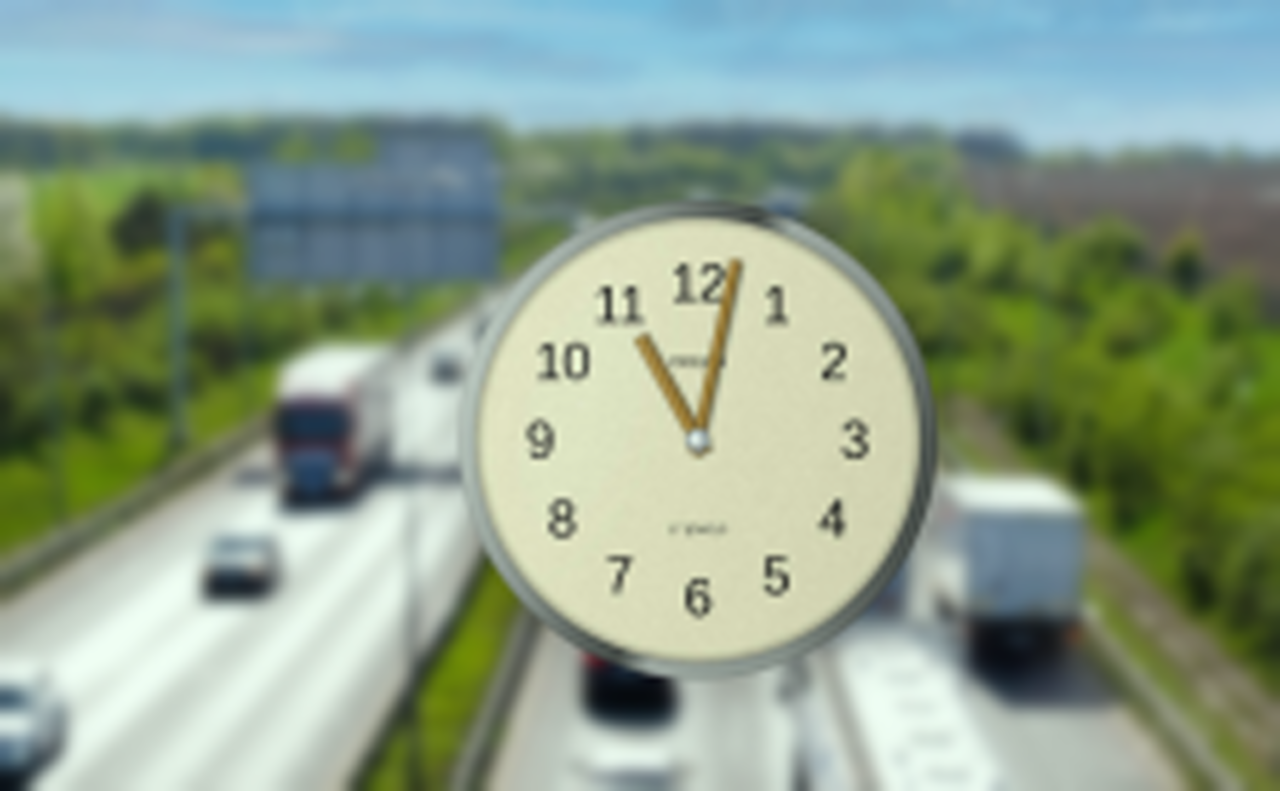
11:02
